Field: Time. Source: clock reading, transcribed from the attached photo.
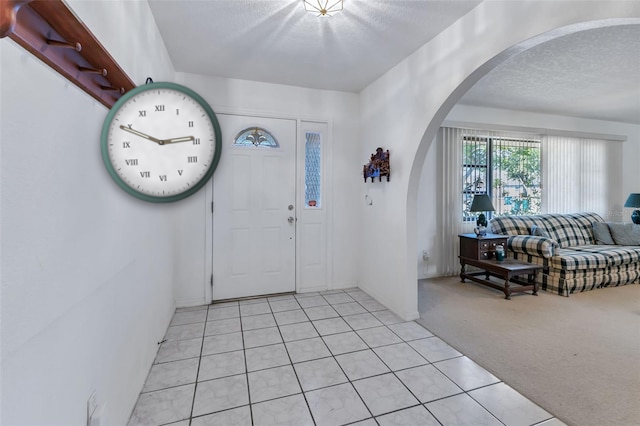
2:49
